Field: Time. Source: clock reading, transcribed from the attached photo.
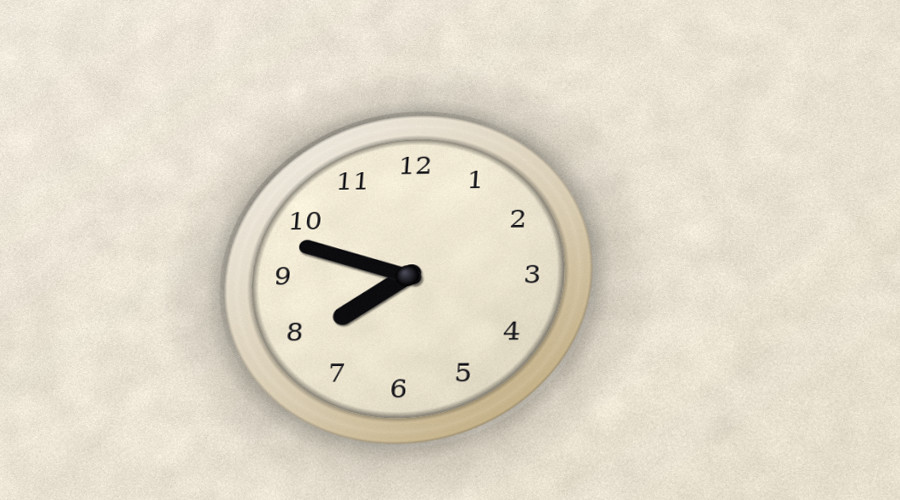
7:48
